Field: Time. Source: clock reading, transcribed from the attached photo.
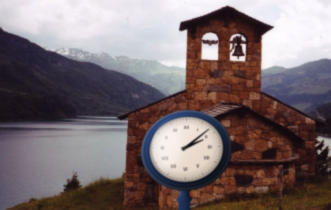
2:08
